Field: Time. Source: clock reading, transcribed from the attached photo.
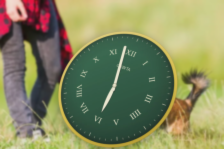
5:58
